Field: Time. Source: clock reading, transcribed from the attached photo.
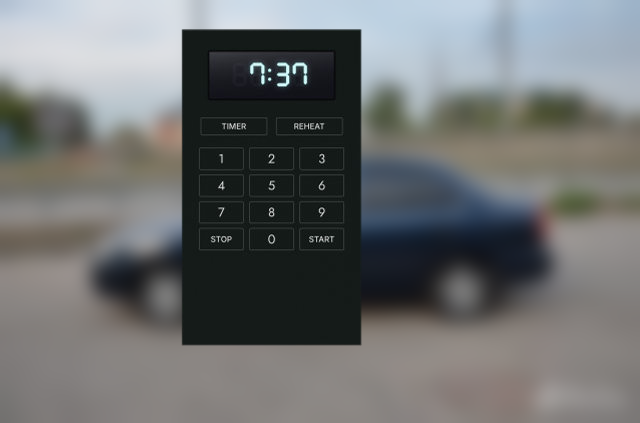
7:37
